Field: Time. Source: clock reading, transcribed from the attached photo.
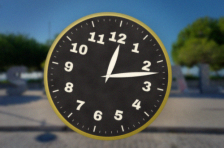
12:12
